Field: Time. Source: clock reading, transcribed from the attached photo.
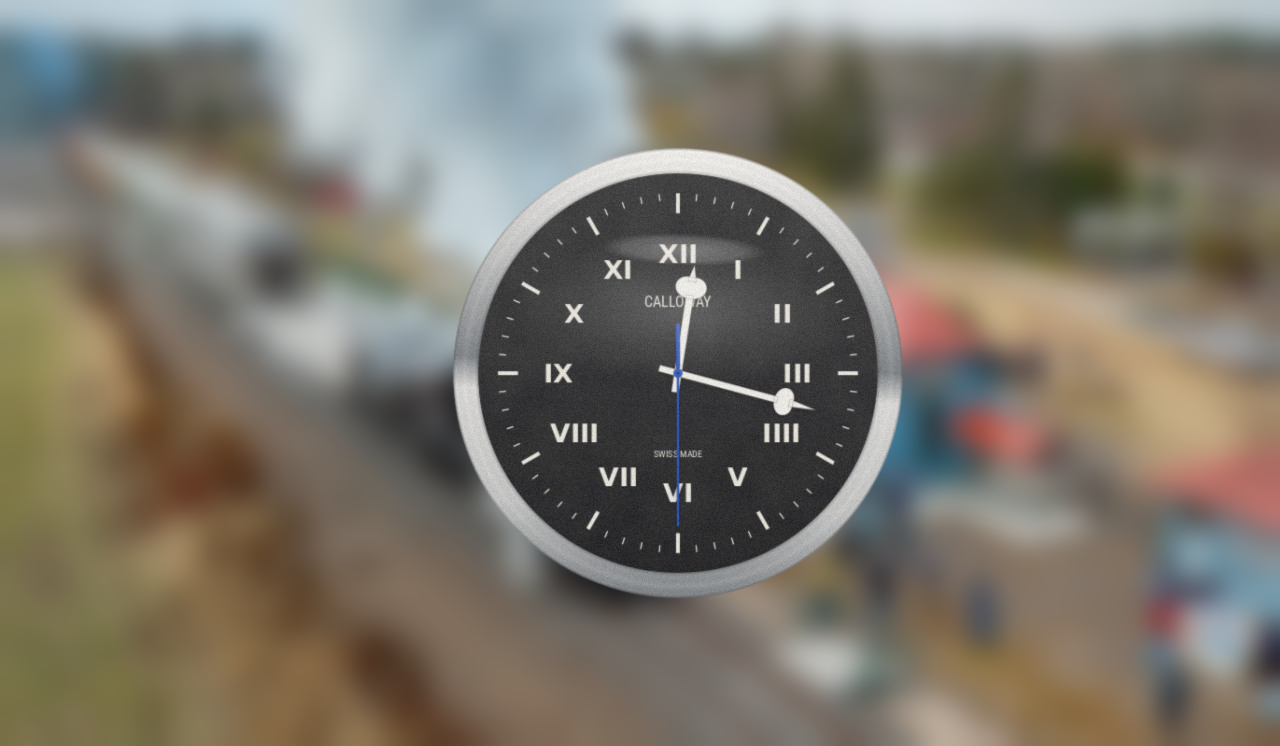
12:17:30
